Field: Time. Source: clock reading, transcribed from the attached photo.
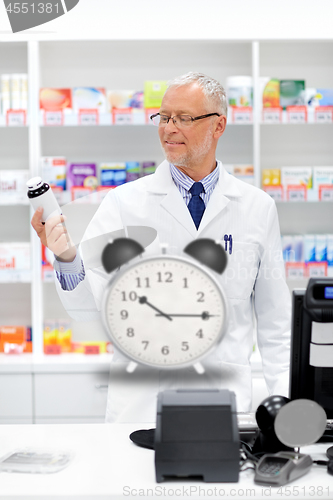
10:15
